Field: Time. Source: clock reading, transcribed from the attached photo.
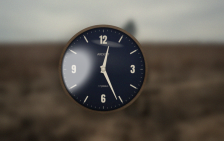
12:26
